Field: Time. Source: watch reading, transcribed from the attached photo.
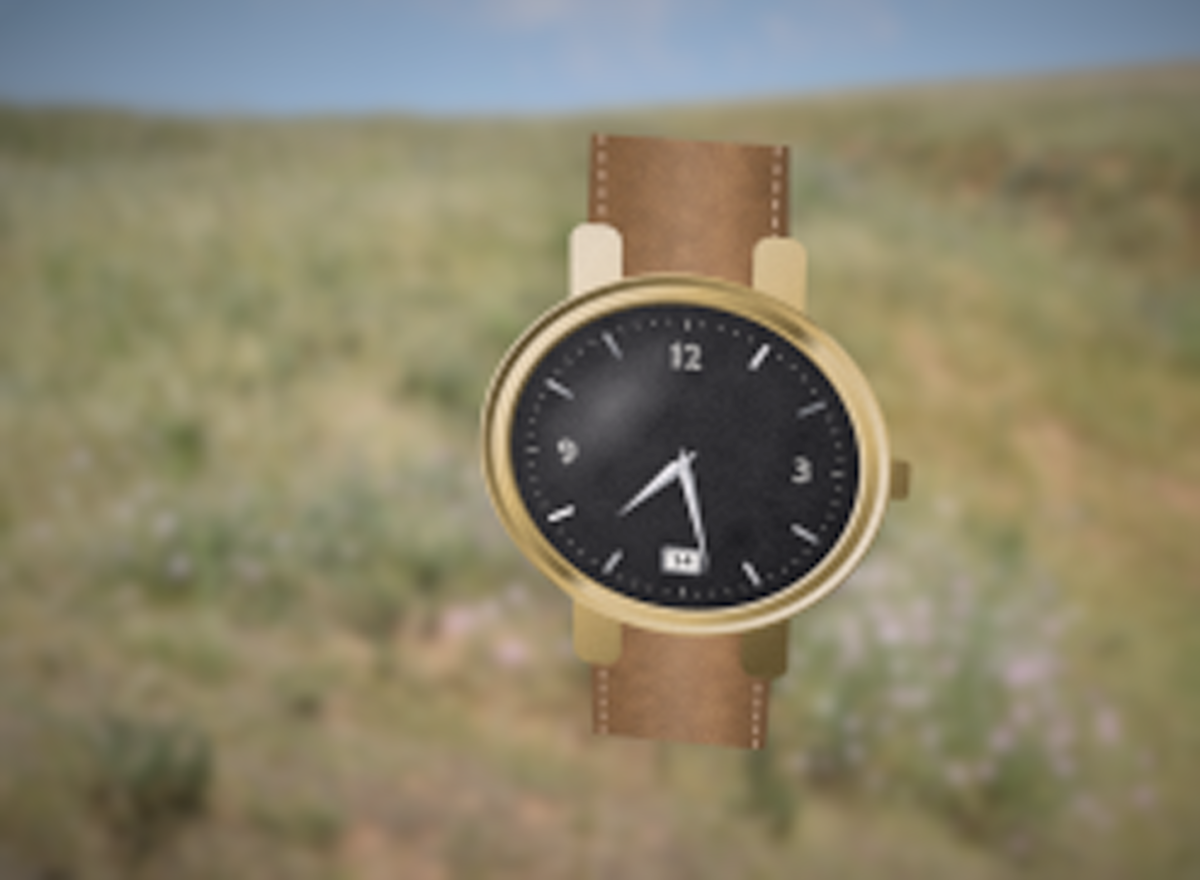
7:28
